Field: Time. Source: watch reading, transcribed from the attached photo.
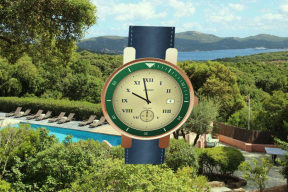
9:58
